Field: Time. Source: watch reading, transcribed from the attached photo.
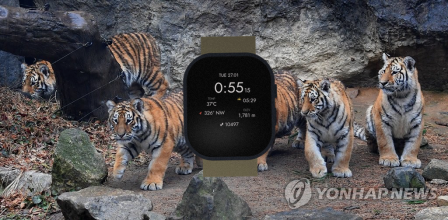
0:55
